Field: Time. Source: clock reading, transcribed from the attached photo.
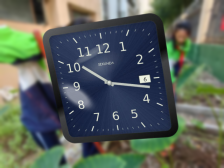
10:17
